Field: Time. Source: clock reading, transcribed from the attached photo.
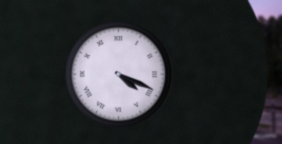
4:19
